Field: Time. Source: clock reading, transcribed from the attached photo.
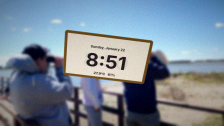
8:51
